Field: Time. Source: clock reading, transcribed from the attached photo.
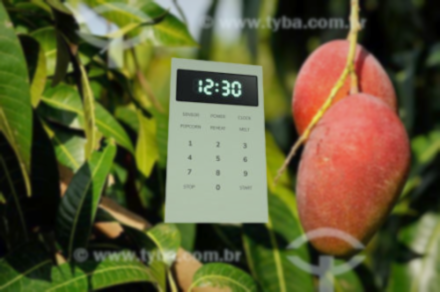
12:30
